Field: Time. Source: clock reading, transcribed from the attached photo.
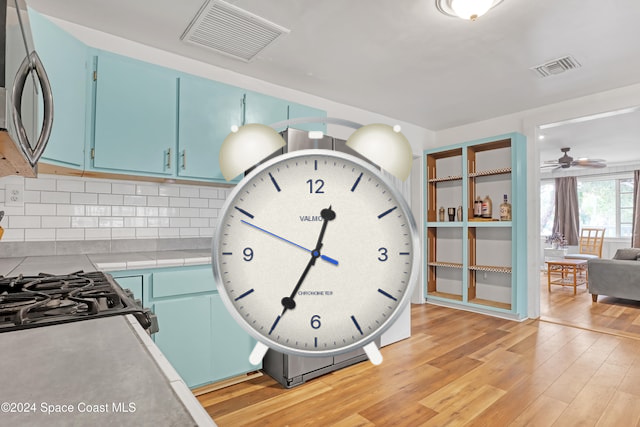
12:34:49
